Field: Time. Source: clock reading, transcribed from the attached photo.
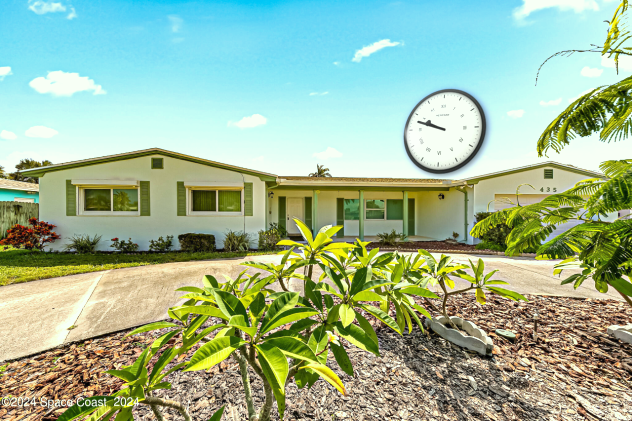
9:48
